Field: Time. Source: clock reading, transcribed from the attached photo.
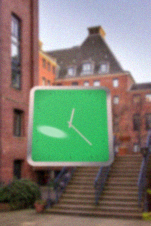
12:23
